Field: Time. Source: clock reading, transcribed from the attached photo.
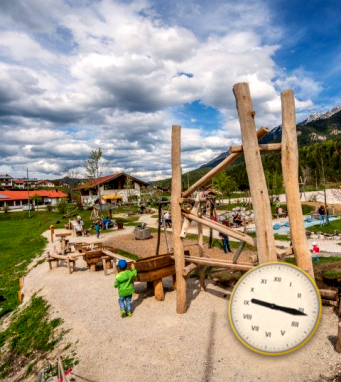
9:16
